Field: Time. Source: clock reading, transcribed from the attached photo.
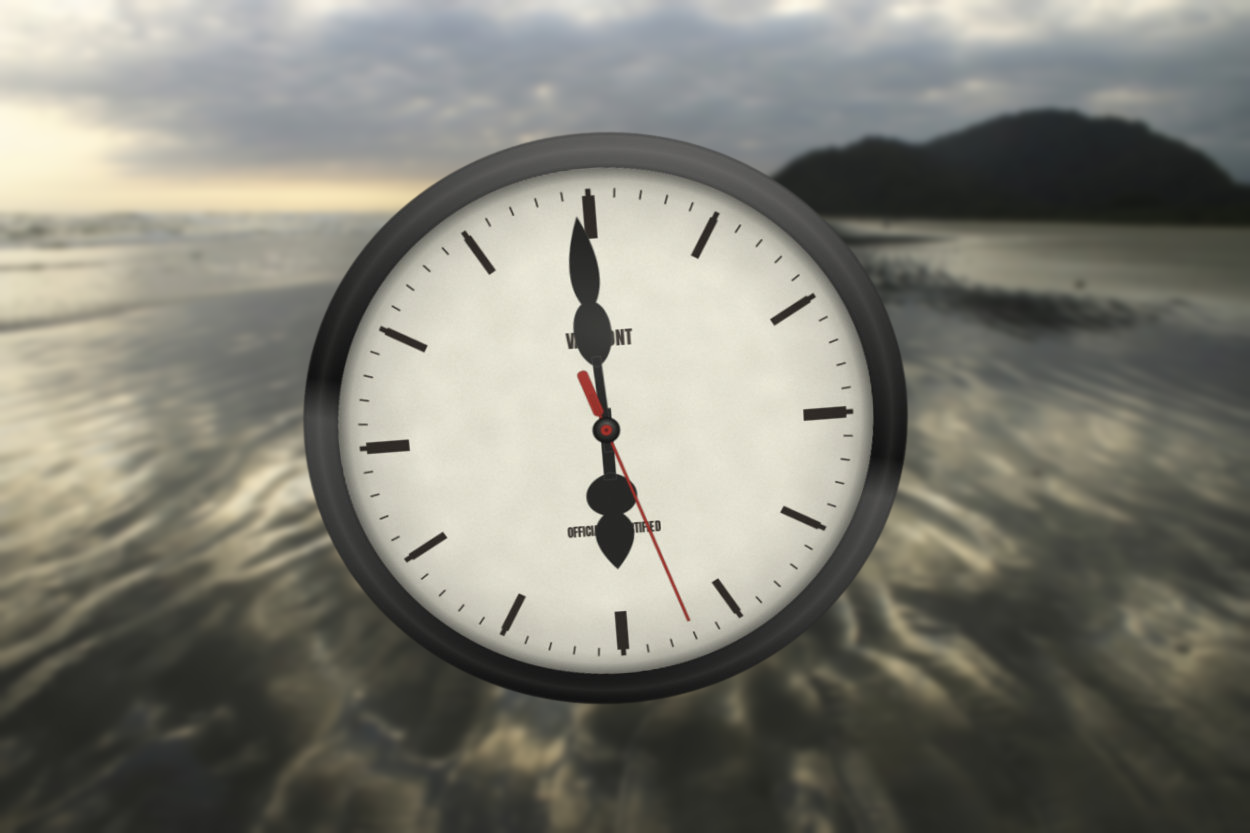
5:59:27
